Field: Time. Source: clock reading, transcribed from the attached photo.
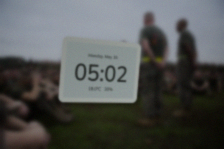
5:02
